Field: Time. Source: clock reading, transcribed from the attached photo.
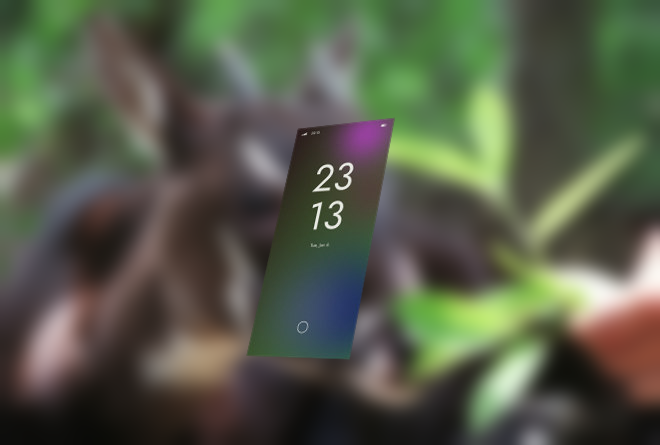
23:13
